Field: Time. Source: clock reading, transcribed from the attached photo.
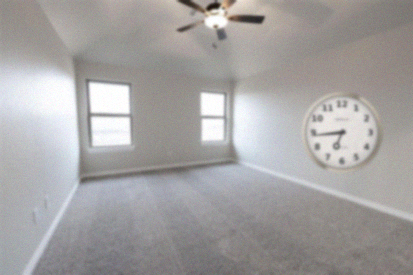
6:44
